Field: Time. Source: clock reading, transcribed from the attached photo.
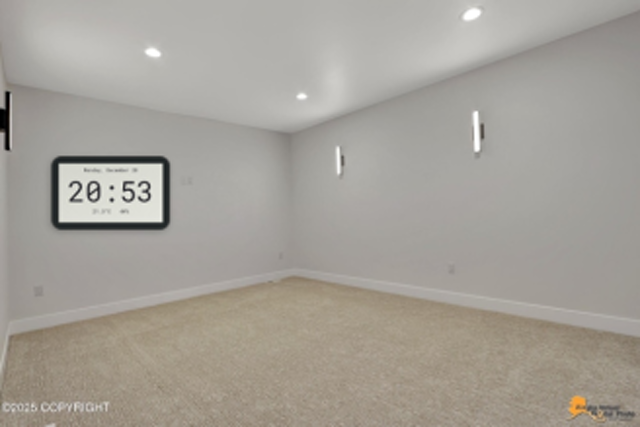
20:53
